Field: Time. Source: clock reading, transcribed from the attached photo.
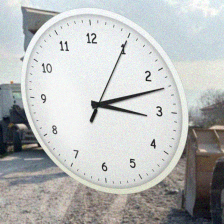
3:12:05
